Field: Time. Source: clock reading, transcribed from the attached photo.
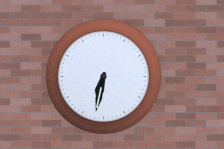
6:32
